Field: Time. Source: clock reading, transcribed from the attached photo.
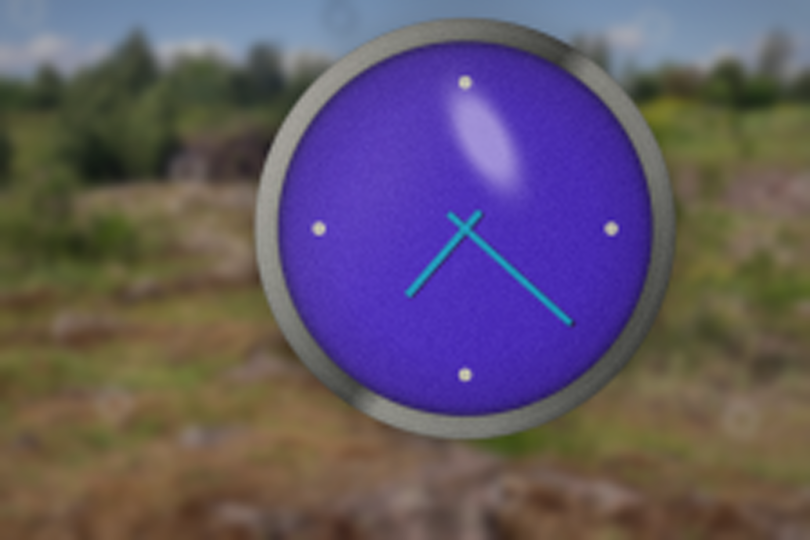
7:22
